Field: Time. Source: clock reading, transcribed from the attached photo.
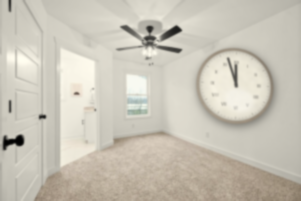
11:57
